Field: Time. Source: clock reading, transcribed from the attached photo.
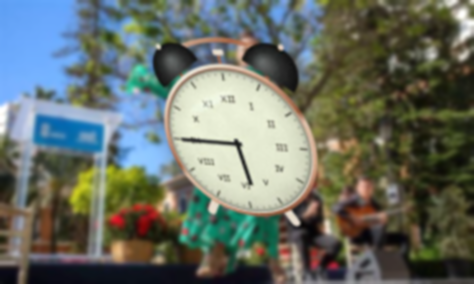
5:45
